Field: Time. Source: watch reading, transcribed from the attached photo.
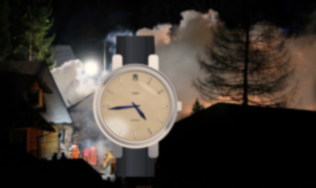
4:44
